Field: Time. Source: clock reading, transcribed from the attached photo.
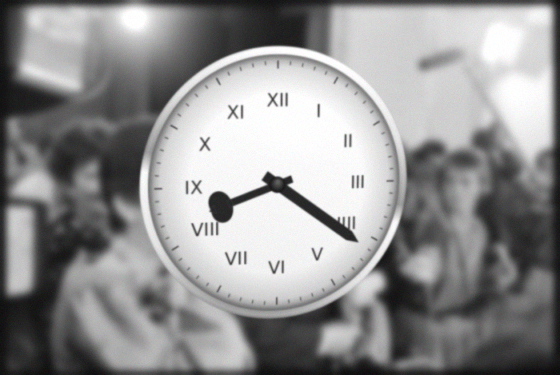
8:21
